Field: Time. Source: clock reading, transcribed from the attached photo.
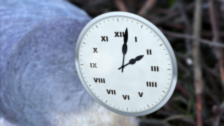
2:02
